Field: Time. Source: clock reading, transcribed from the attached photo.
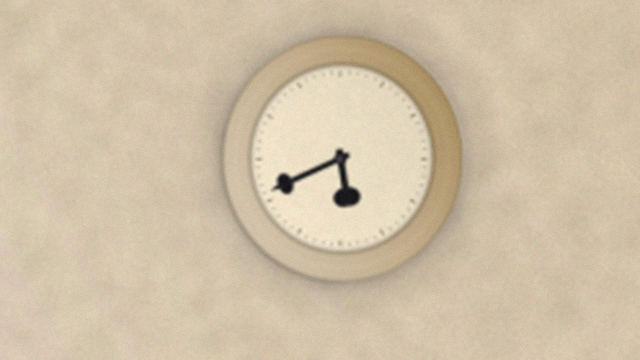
5:41
